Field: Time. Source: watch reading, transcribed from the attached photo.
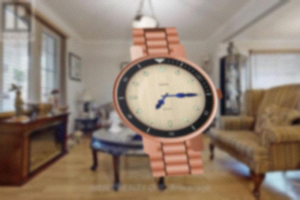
7:15
